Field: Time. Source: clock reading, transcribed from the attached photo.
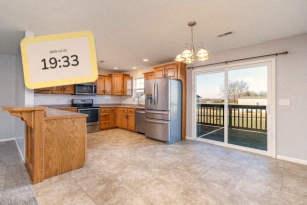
19:33
